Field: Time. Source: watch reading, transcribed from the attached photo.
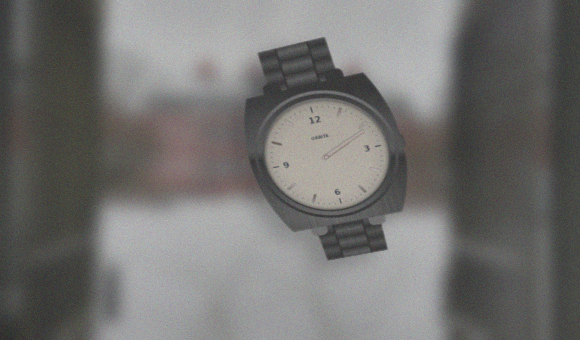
2:11
